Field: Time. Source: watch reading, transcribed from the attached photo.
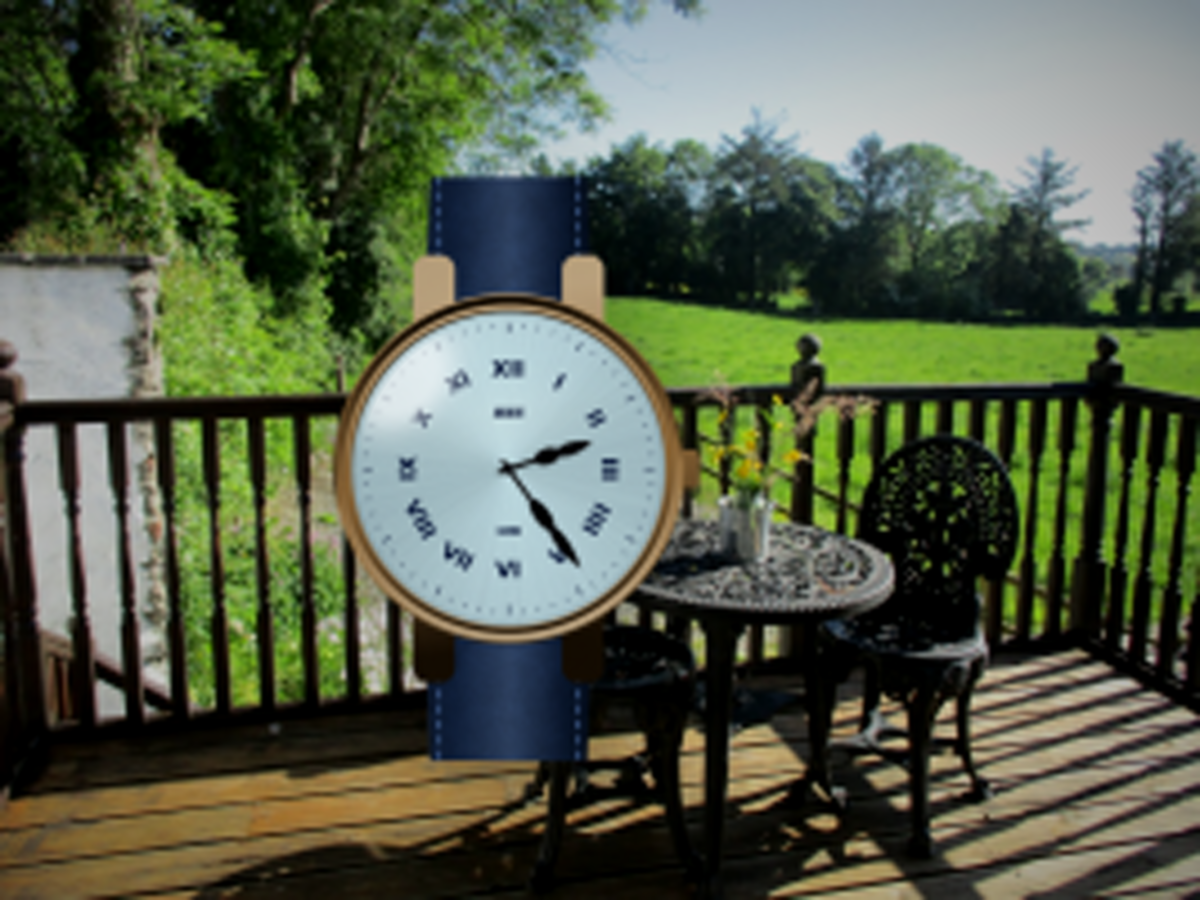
2:24
